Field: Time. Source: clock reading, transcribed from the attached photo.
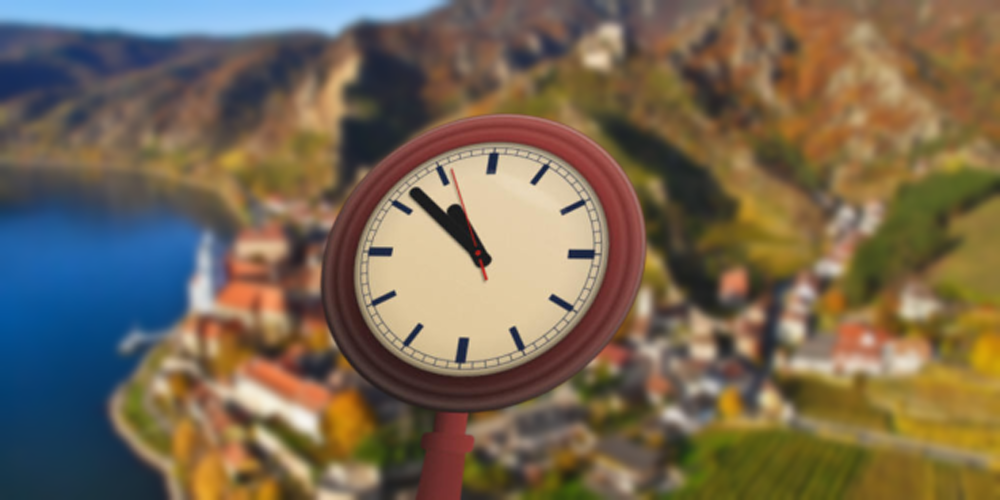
10:51:56
